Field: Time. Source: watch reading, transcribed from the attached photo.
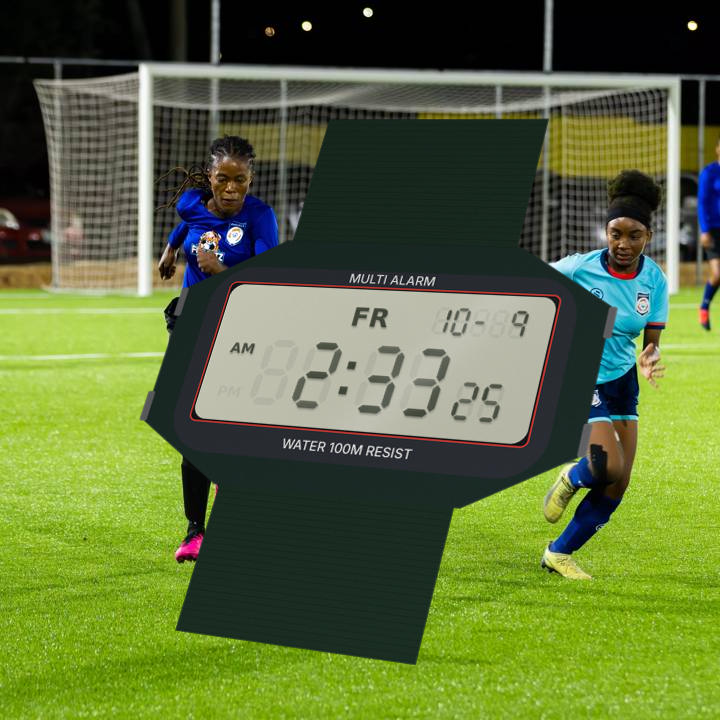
2:33:25
